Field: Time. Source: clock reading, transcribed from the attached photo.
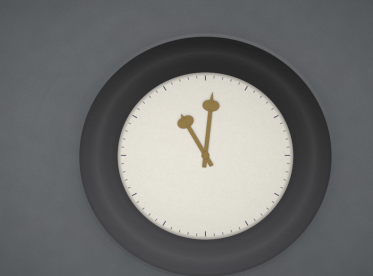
11:01
